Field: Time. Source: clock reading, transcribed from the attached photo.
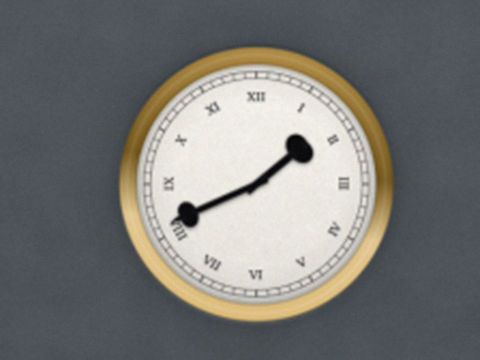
1:41
